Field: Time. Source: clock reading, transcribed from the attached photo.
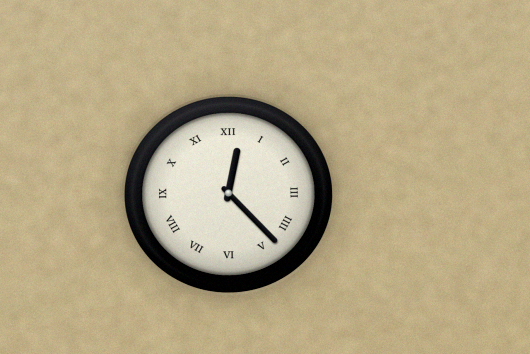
12:23
